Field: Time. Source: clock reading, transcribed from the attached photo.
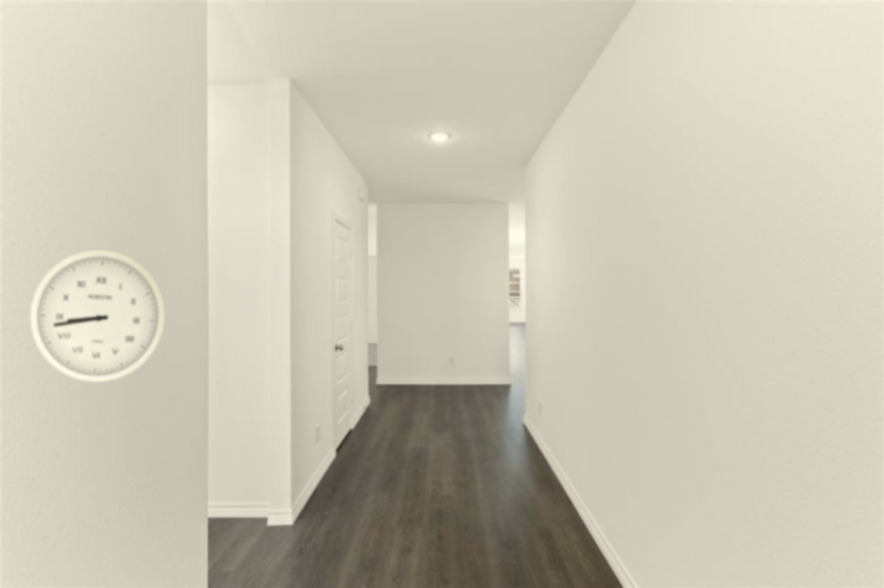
8:43
